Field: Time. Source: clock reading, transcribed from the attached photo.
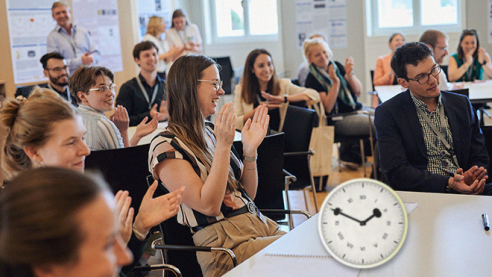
1:49
